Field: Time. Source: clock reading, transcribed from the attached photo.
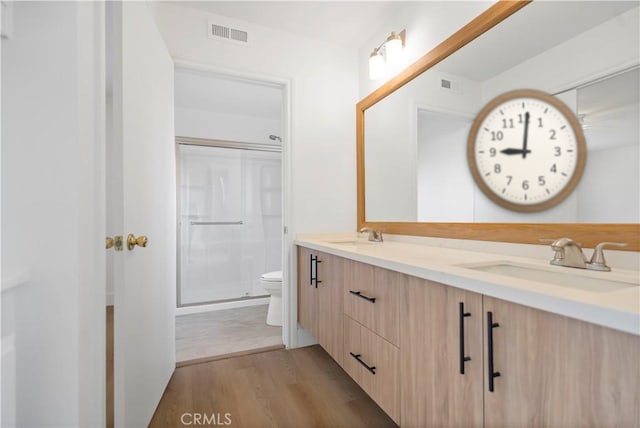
9:01
